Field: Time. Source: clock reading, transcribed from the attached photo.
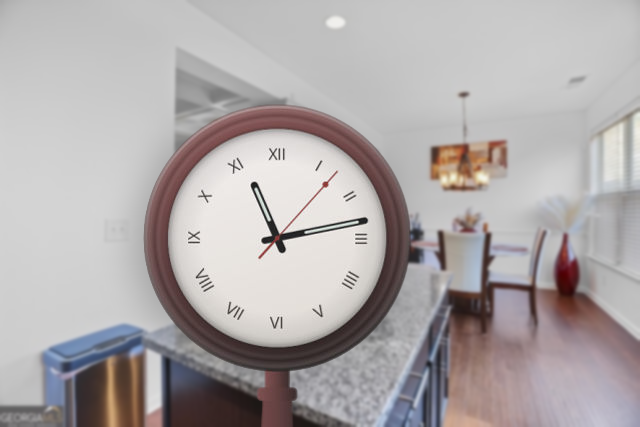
11:13:07
